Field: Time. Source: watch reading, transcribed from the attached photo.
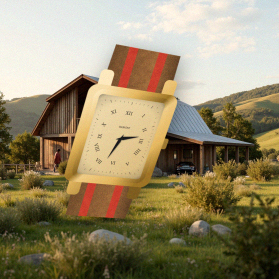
2:33
